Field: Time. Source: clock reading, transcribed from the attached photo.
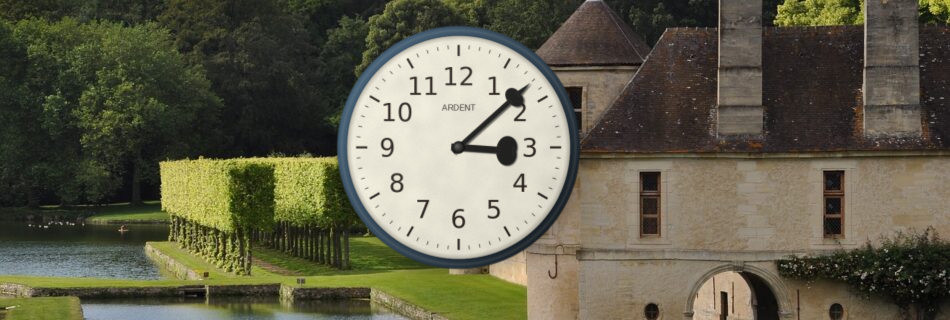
3:08
